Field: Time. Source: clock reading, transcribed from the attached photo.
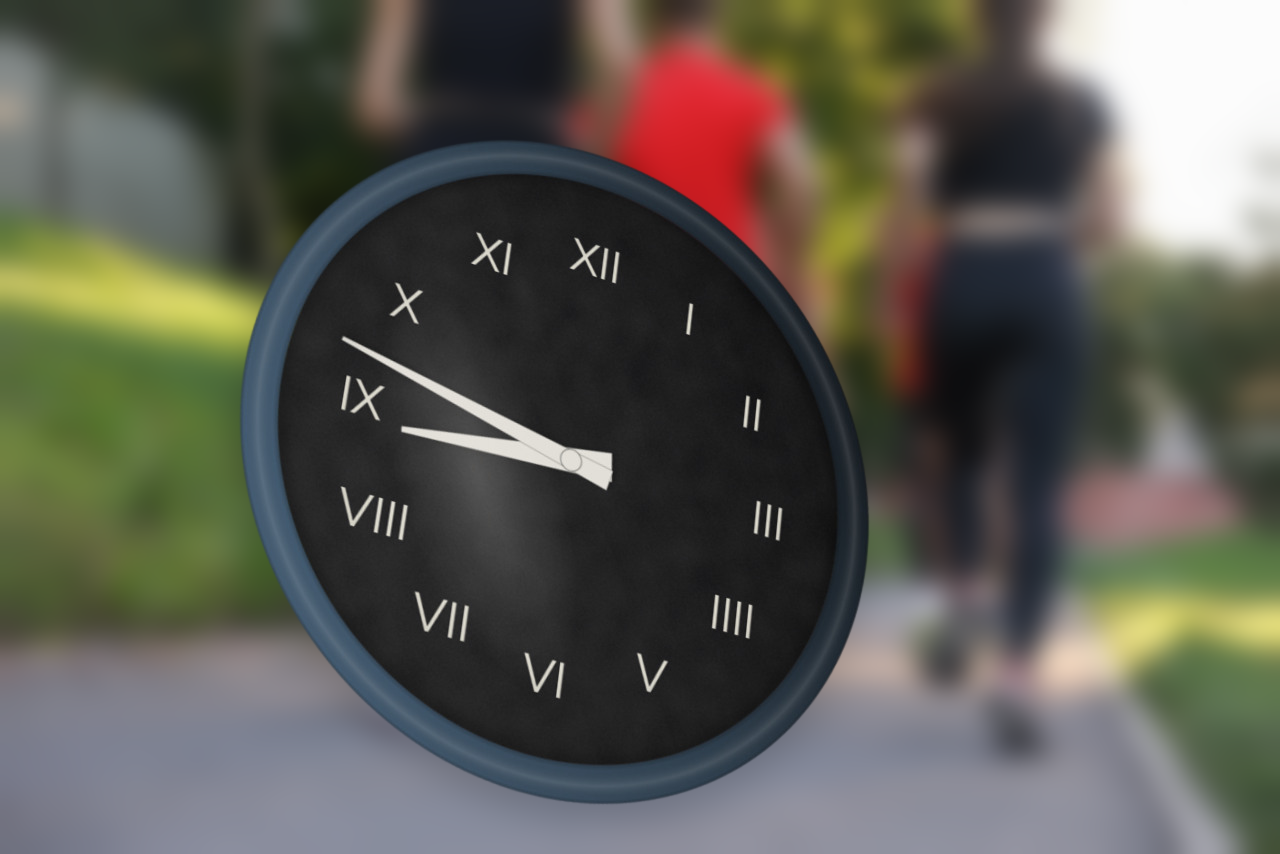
8:47
